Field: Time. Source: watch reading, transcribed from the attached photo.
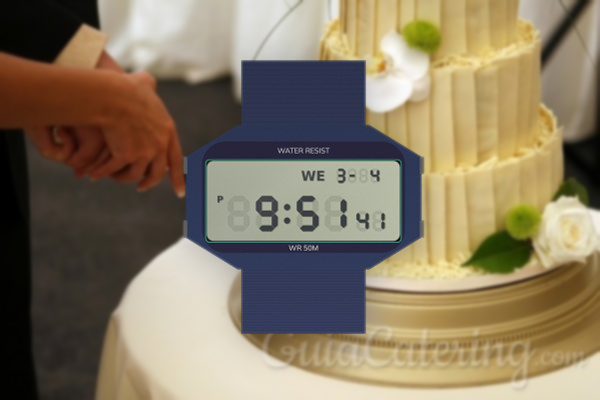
9:51:41
